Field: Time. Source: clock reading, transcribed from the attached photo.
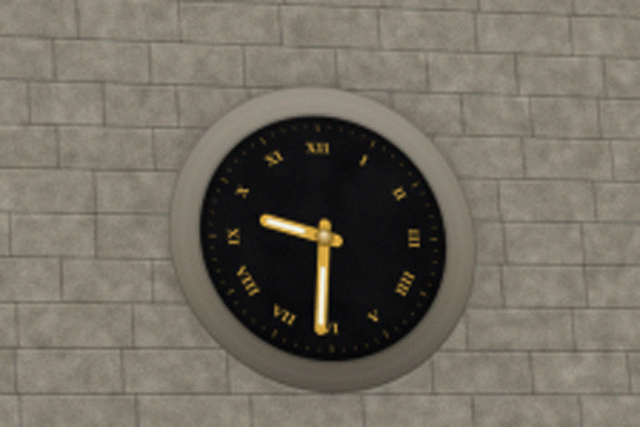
9:31
